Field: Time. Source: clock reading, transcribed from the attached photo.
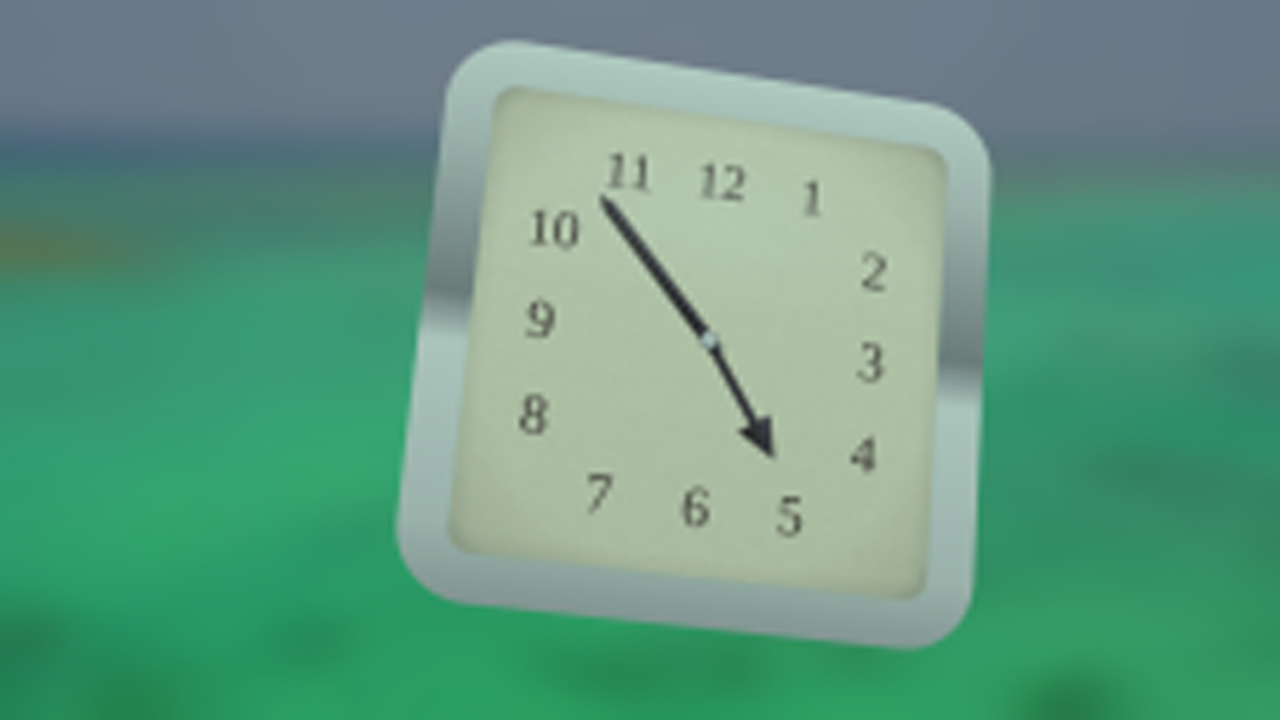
4:53
